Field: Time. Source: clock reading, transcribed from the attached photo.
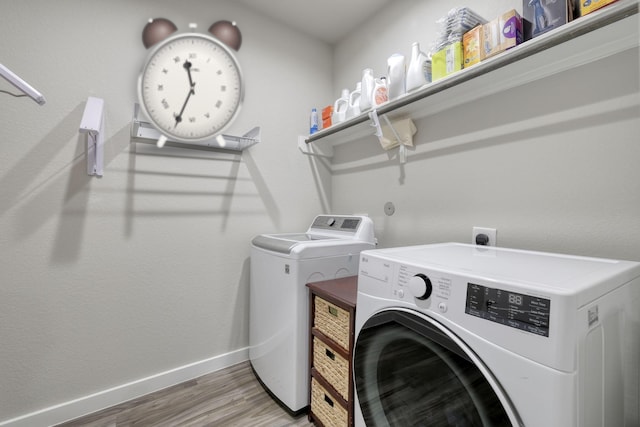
11:34
